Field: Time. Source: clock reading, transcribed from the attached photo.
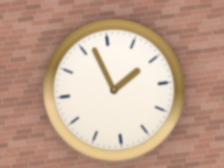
1:57
